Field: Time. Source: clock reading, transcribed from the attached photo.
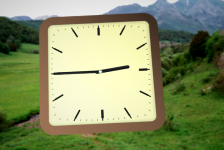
2:45
